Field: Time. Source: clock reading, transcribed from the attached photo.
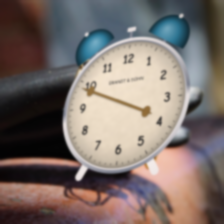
3:49
